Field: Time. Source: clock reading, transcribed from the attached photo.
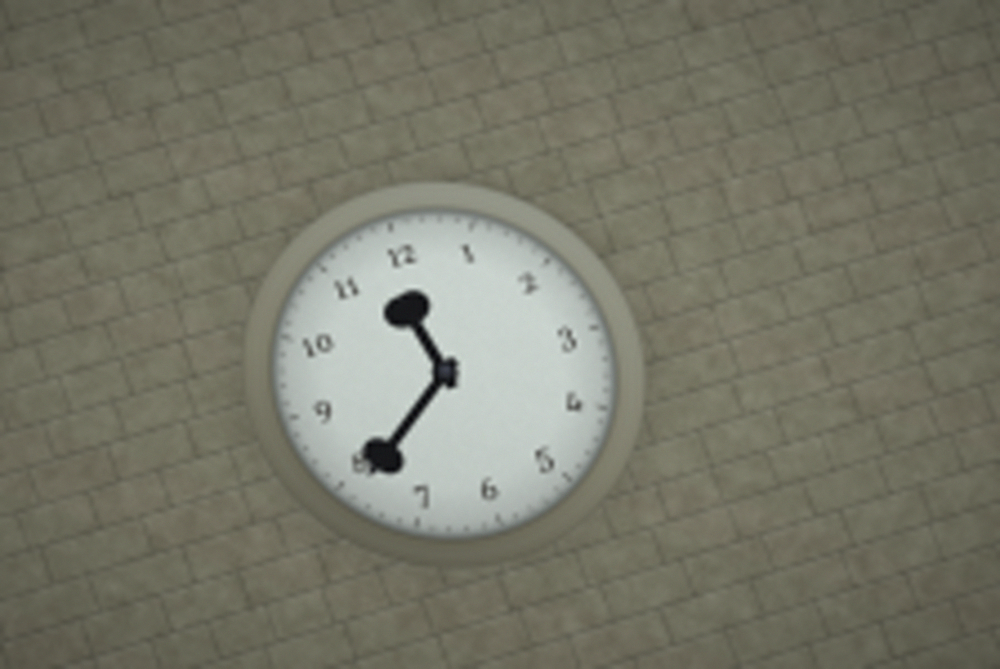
11:39
